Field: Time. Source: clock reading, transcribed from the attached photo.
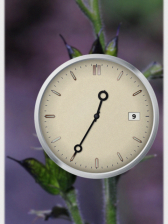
12:35
